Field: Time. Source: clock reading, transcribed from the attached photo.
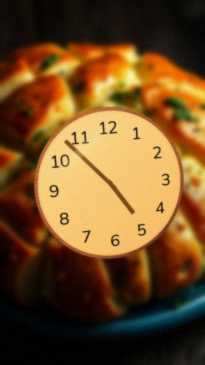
4:53
